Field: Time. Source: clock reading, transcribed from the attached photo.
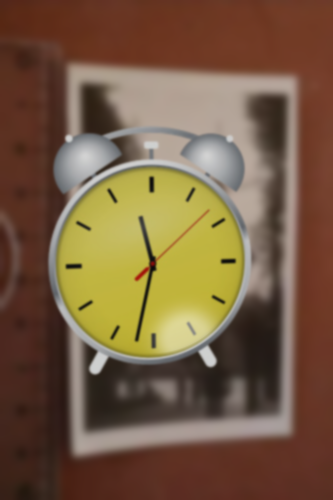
11:32:08
